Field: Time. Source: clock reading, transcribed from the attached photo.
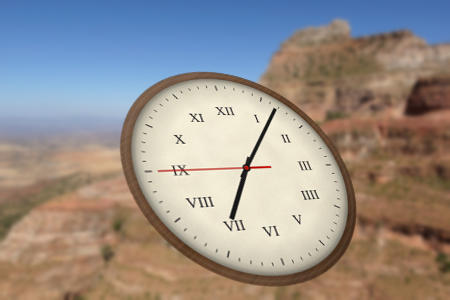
7:06:45
